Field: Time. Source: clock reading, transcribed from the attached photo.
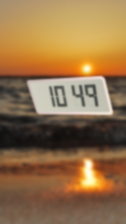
10:49
